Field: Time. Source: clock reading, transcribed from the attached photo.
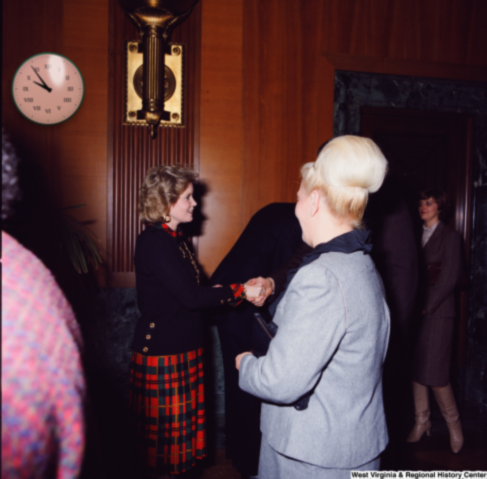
9:54
